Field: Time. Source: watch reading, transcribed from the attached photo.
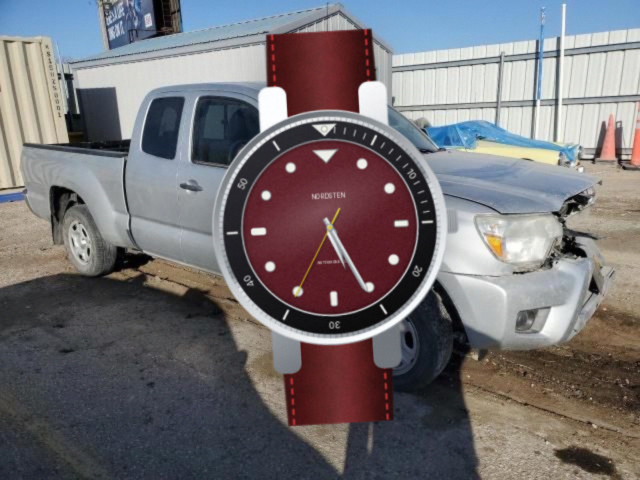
5:25:35
